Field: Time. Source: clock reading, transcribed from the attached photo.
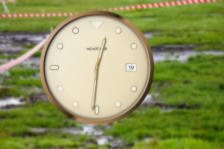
12:31
